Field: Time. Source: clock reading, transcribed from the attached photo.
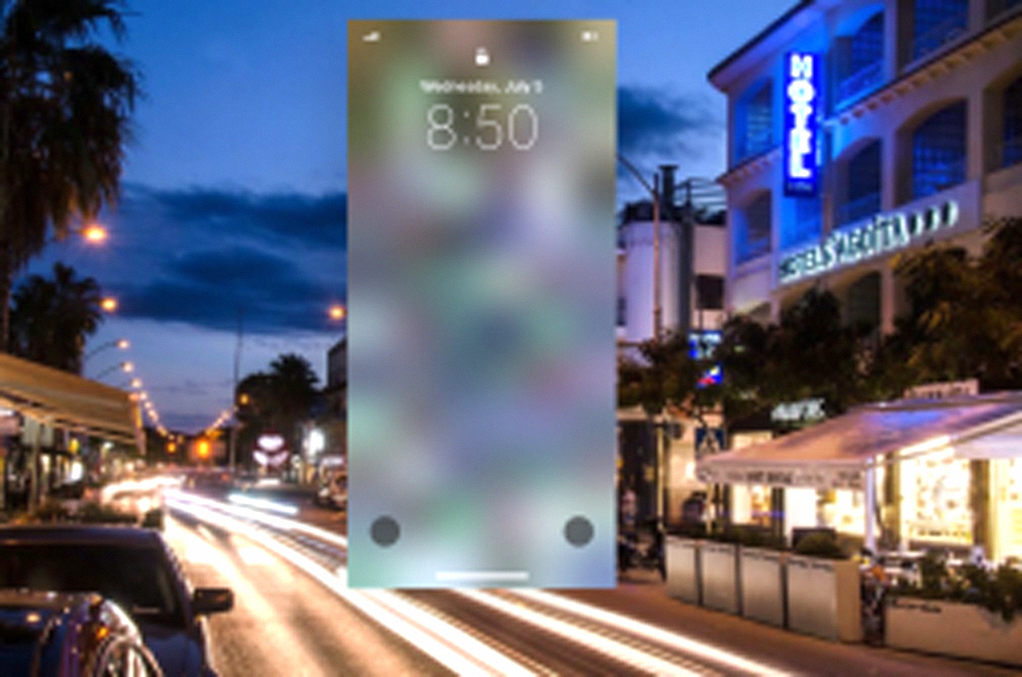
8:50
